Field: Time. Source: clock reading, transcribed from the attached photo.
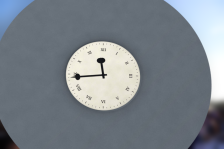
11:44
